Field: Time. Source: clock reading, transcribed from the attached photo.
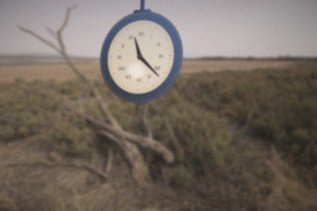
11:22
